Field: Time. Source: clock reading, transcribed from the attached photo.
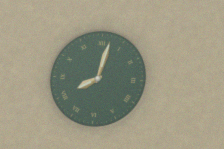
8:02
